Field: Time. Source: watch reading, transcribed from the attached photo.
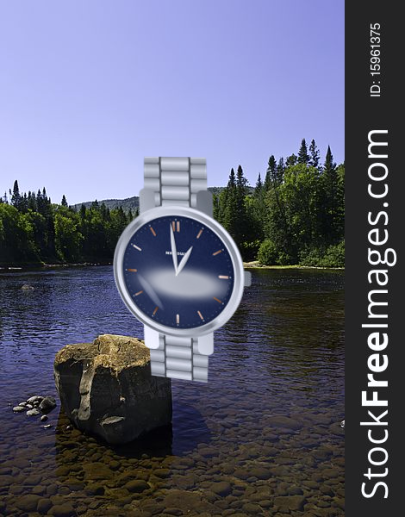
12:59
